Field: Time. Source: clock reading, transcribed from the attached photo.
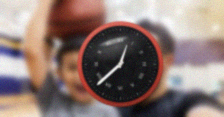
12:38
